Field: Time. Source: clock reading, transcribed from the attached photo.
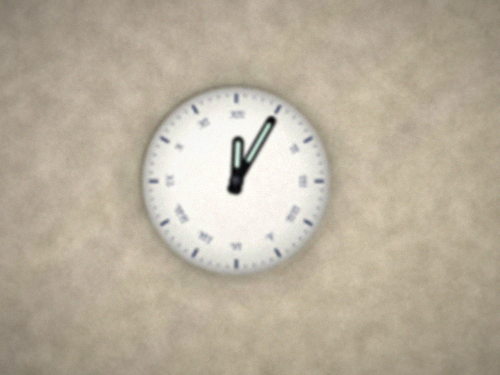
12:05
